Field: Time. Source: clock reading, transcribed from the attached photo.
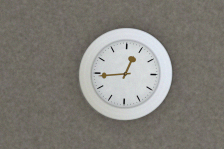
12:44
